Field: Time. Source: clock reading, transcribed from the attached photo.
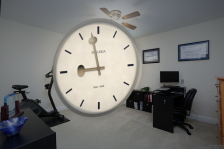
8:58
